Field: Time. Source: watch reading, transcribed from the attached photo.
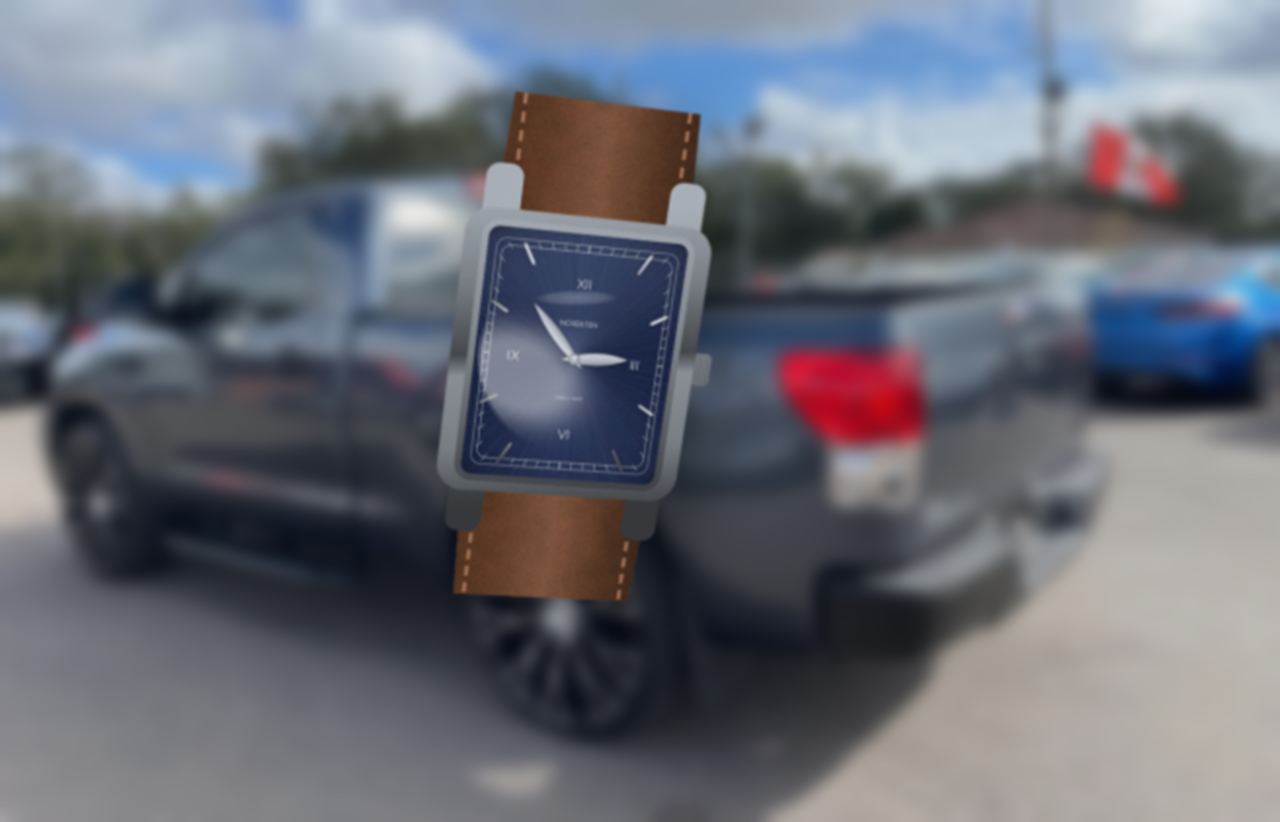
2:53
